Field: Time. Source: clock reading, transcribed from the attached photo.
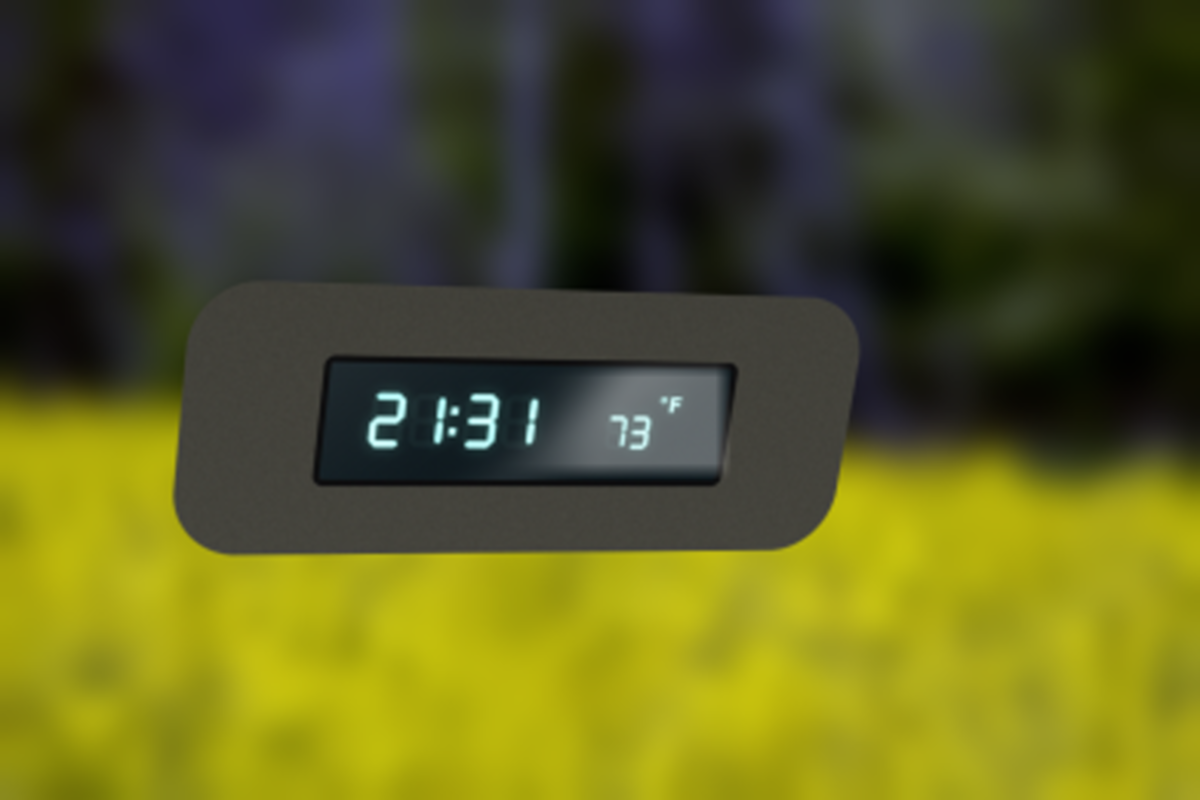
21:31
